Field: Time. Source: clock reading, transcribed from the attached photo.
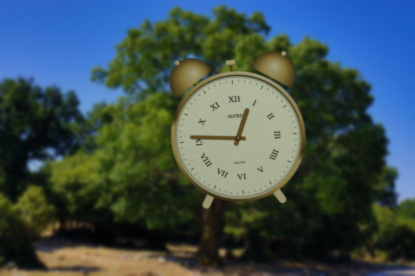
12:46
